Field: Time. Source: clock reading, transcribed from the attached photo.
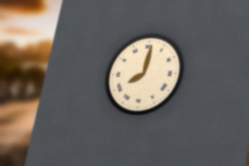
8:01
